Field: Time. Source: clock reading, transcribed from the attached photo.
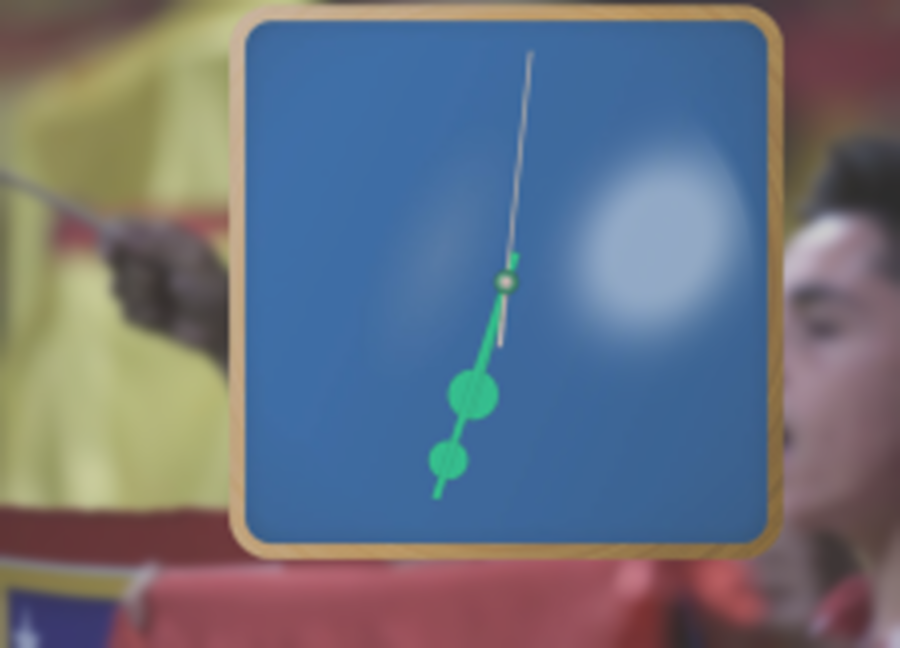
6:33:01
